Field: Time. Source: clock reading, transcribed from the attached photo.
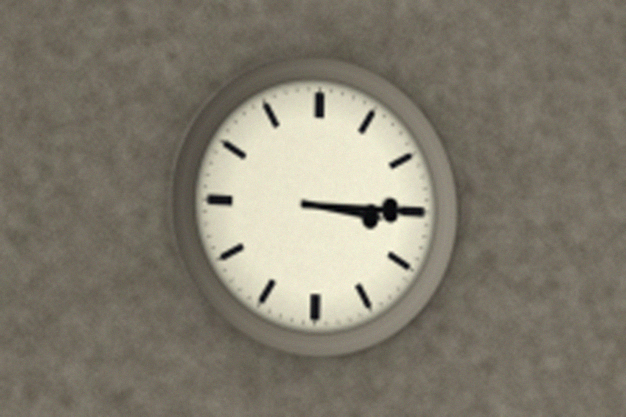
3:15
